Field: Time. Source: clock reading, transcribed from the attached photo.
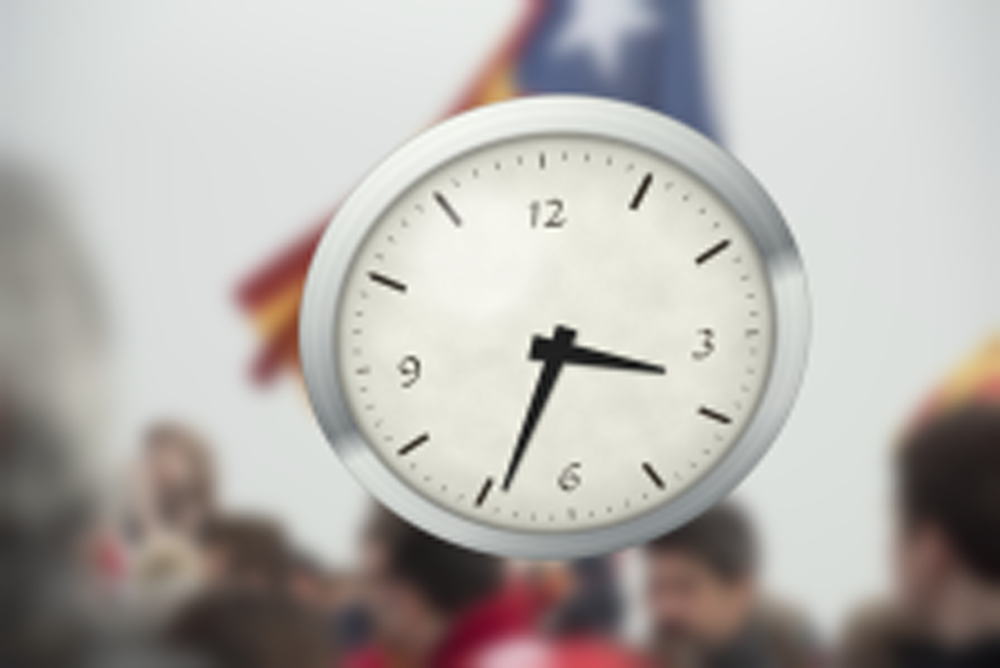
3:34
